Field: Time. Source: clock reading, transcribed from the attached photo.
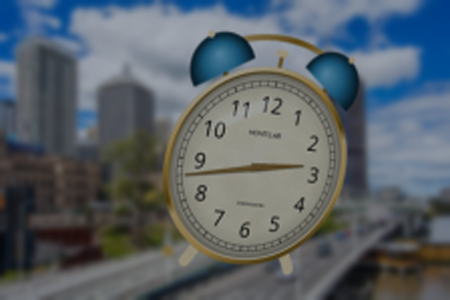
2:43
